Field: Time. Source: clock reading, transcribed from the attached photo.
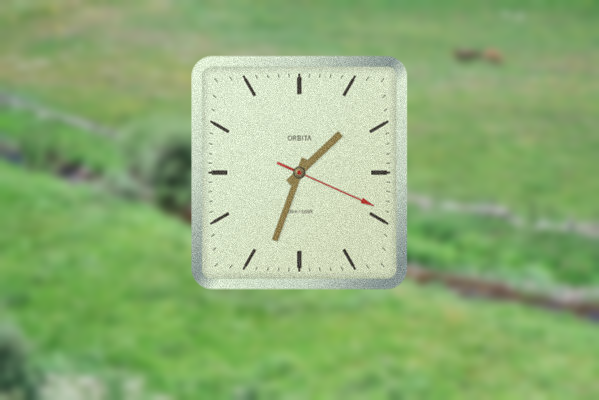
1:33:19
